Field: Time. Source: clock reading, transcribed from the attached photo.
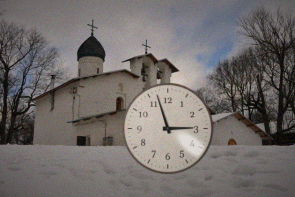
2:57
